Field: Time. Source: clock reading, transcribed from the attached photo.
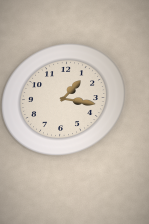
1:17
